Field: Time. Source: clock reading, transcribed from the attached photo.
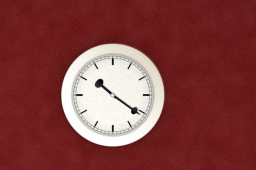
10:21
